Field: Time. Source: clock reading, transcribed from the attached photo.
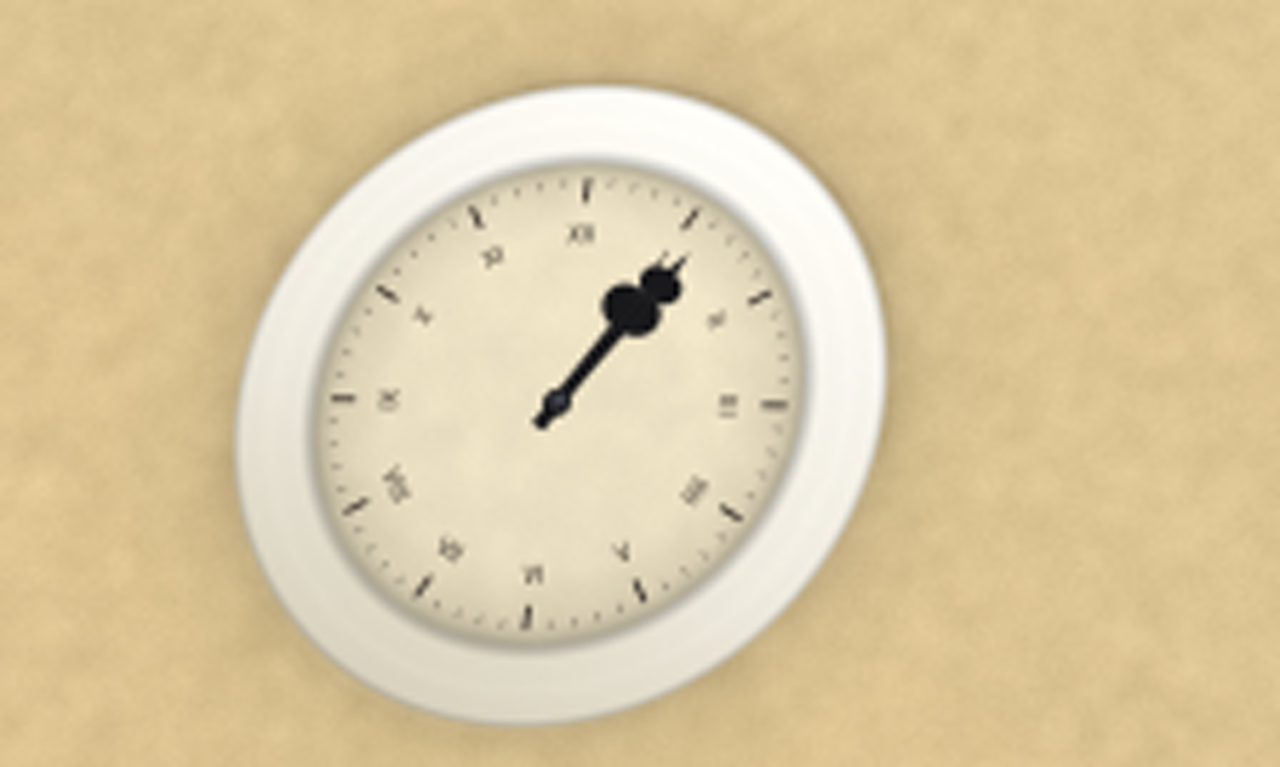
1:06
